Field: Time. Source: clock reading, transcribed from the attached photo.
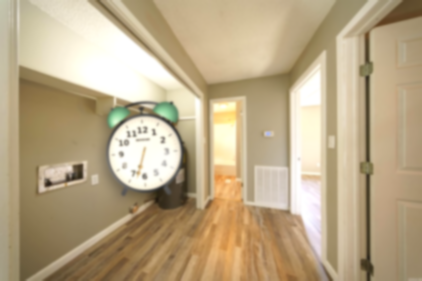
6:33
